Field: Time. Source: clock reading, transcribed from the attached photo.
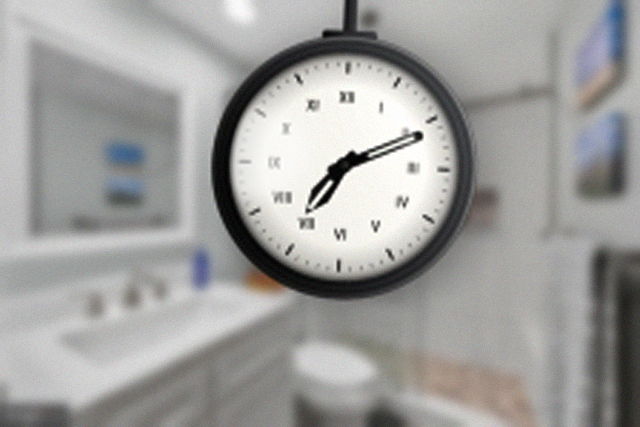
7:11
